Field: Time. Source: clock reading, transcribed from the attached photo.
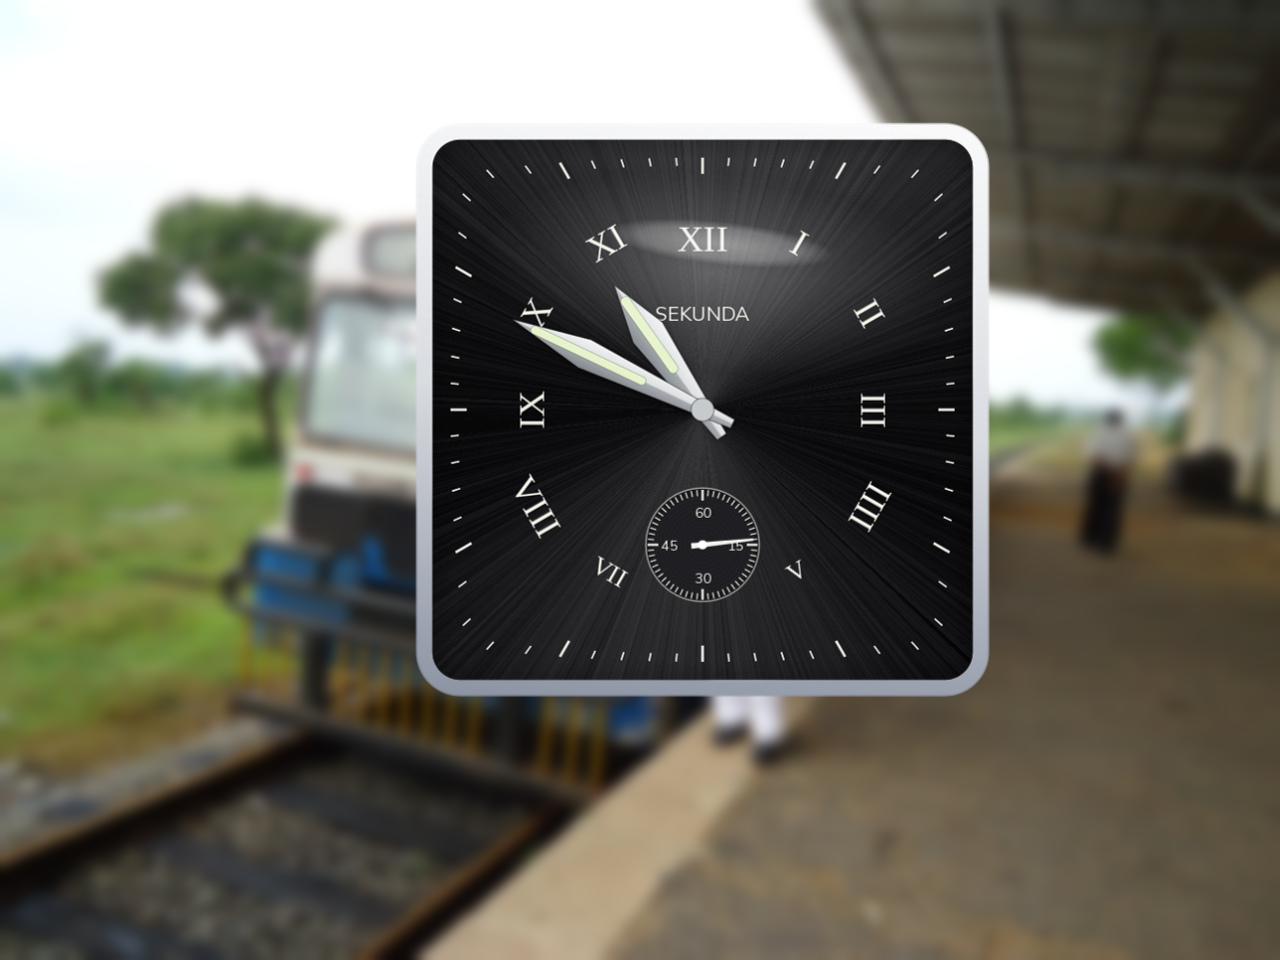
10:49:14
